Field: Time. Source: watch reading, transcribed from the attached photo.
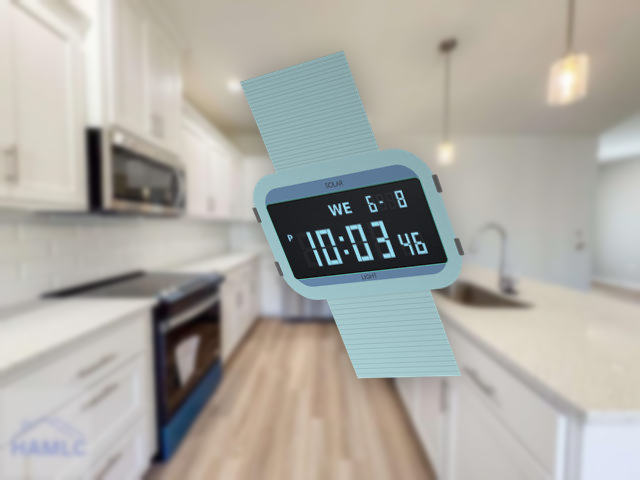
10:03:46
